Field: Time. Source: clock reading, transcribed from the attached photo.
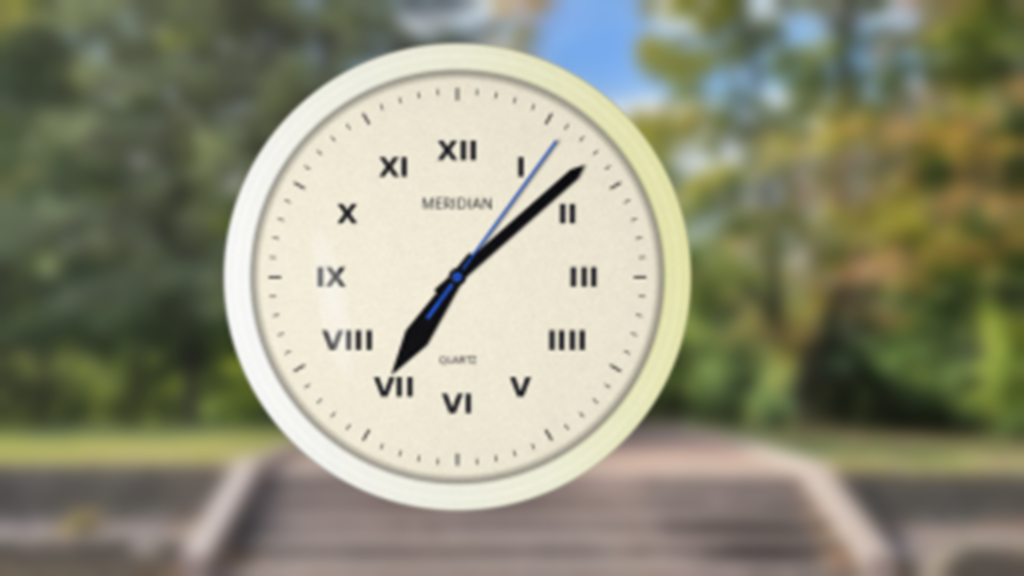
7:08:06
